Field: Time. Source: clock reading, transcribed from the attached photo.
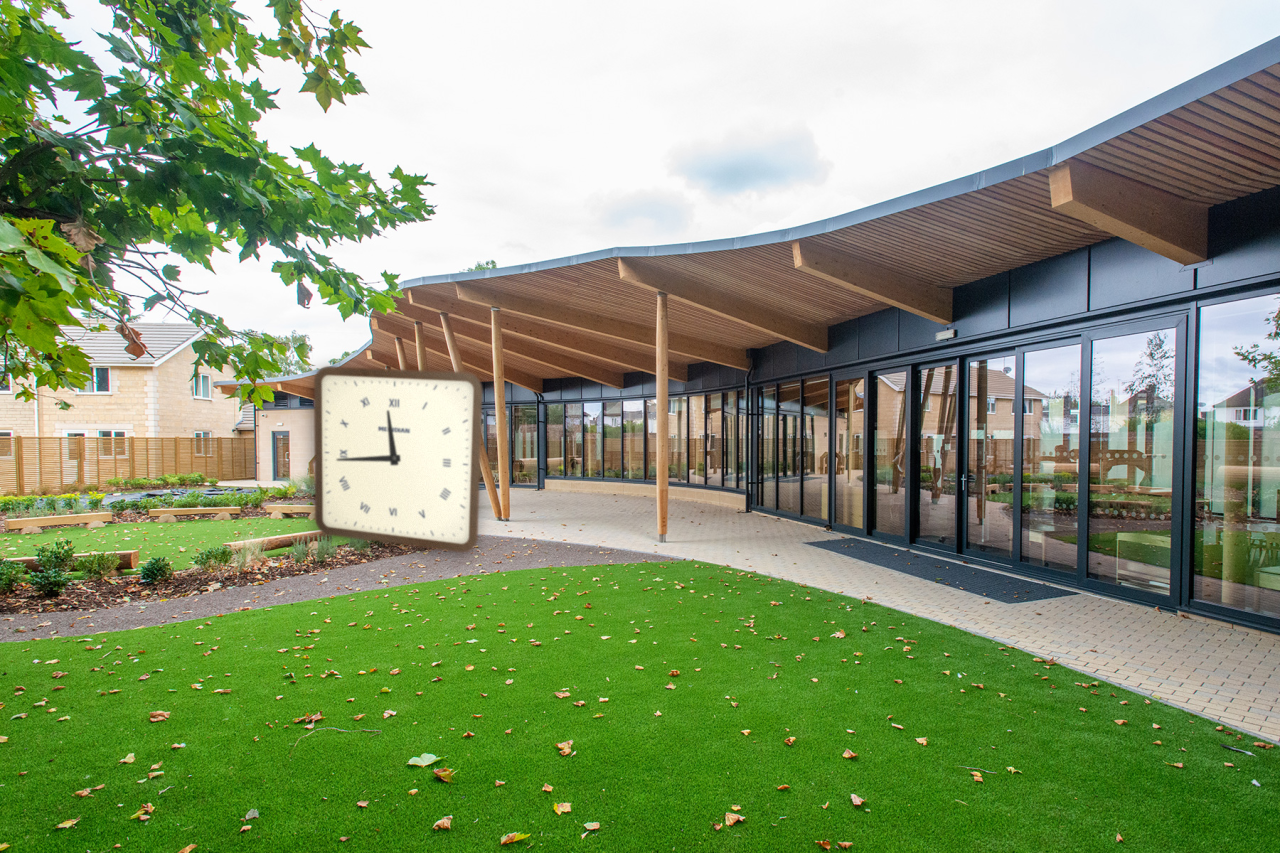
11:44
